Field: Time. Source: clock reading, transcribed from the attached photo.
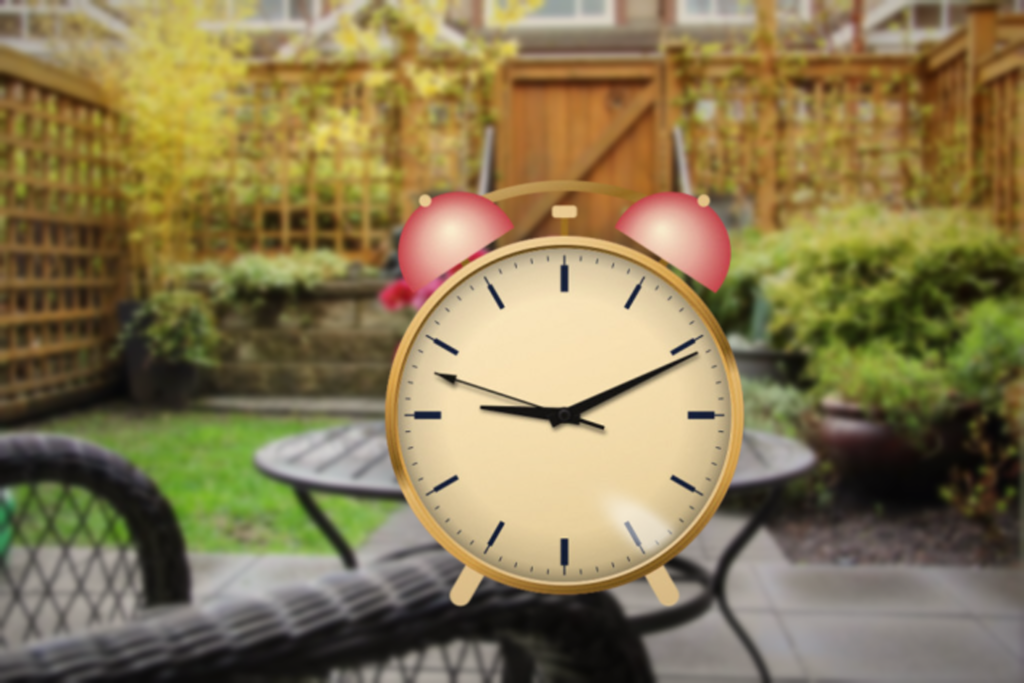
9:10:48
